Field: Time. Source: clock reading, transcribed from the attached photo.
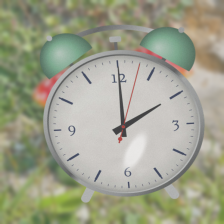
2:00:03
